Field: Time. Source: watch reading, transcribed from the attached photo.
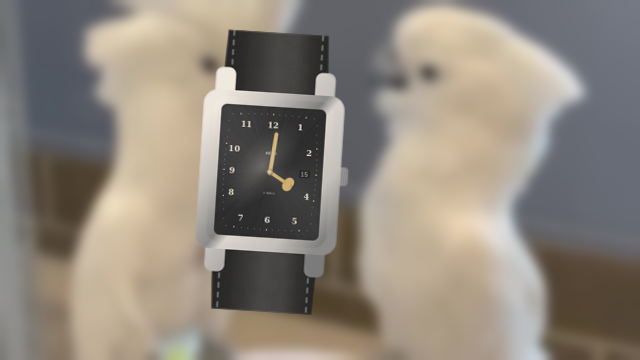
4:01
